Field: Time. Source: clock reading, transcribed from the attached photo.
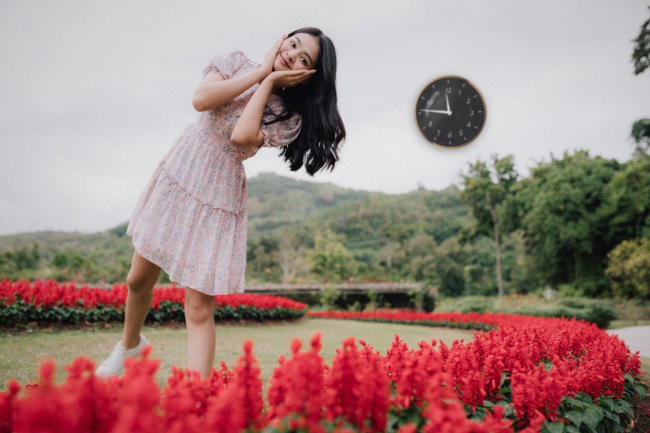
11:46
